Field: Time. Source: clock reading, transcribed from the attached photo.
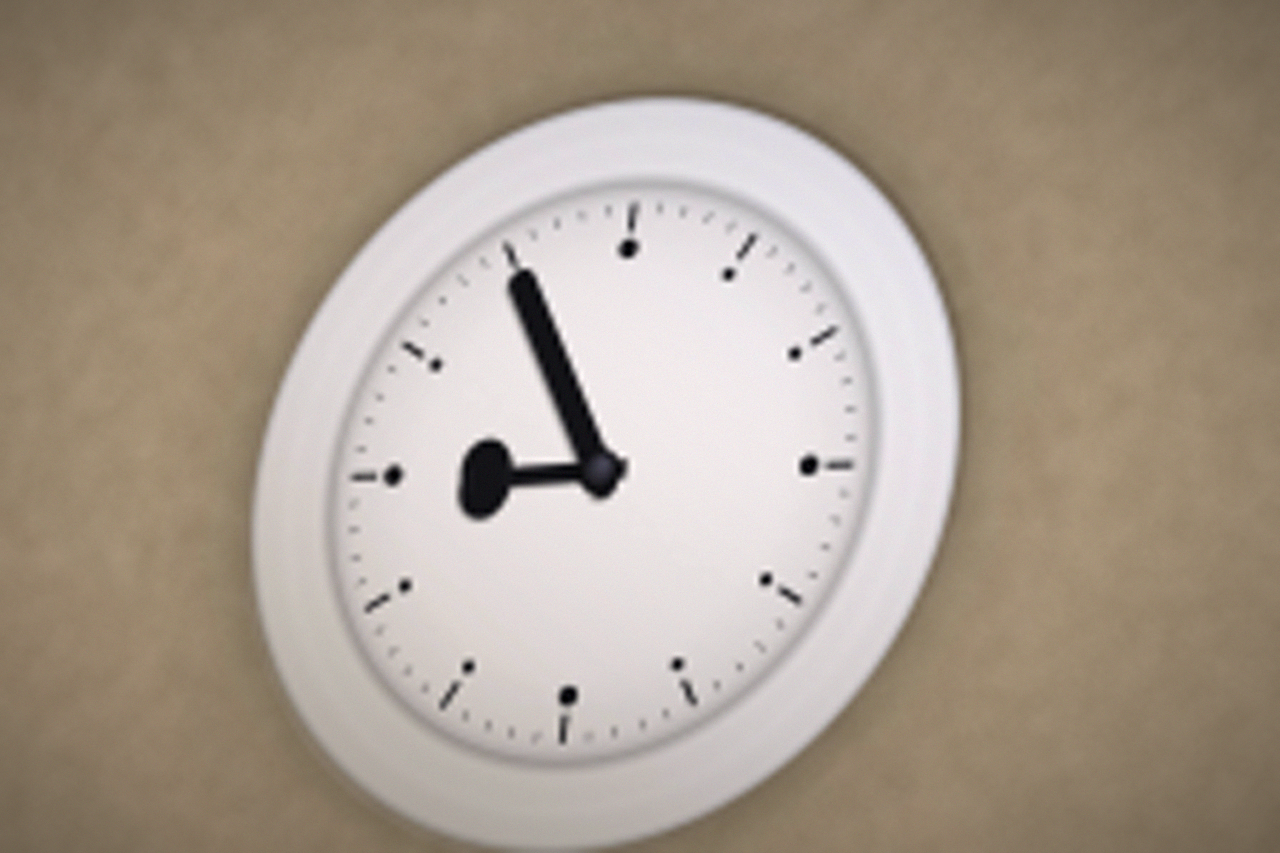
8:55
